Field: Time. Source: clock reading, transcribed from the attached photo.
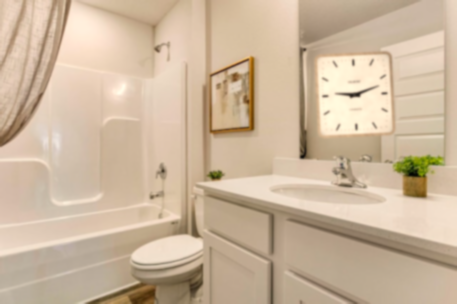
9:12
